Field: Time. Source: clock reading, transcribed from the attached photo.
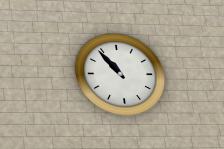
10:54
